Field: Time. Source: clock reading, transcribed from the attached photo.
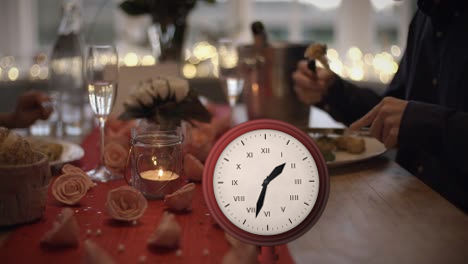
1:33
